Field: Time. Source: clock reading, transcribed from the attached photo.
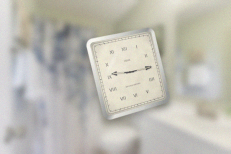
9:15
